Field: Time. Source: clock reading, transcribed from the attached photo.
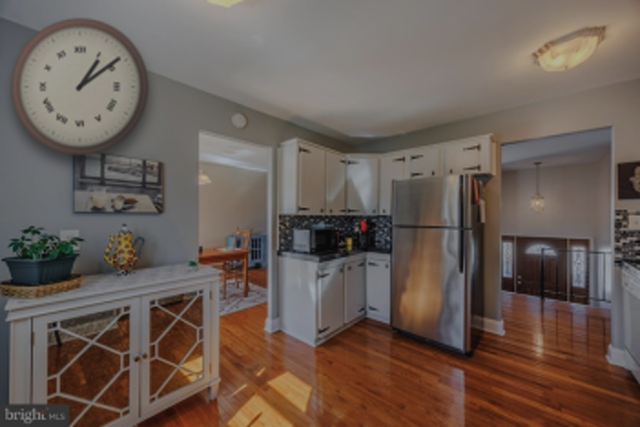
1:09
